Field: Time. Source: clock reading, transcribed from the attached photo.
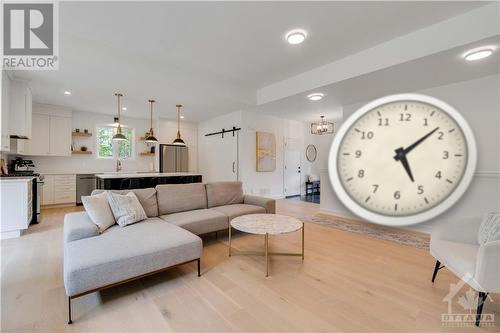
5:08
